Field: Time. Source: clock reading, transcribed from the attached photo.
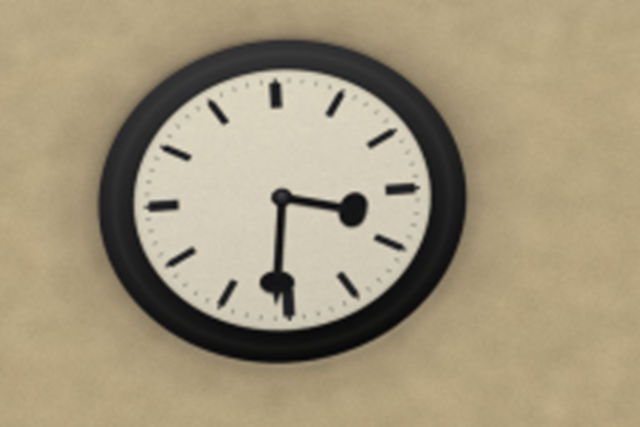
3:31
